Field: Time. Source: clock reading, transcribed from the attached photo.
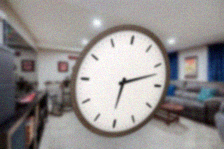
6:12
